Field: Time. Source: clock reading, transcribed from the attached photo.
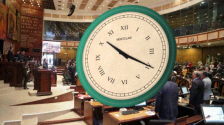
10:20
